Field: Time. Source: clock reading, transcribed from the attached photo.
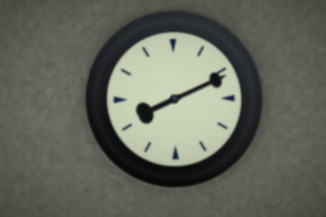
8:11
